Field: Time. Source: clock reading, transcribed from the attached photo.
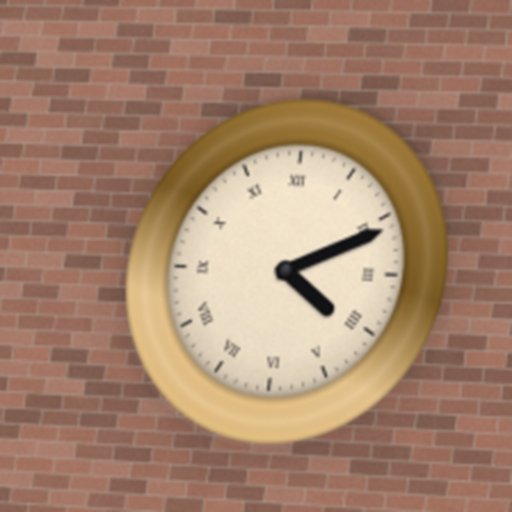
4:11
